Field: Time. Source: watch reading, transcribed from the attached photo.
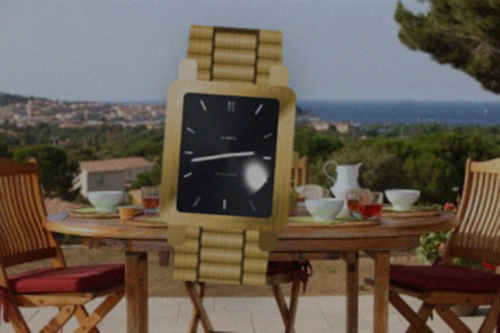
2:43
